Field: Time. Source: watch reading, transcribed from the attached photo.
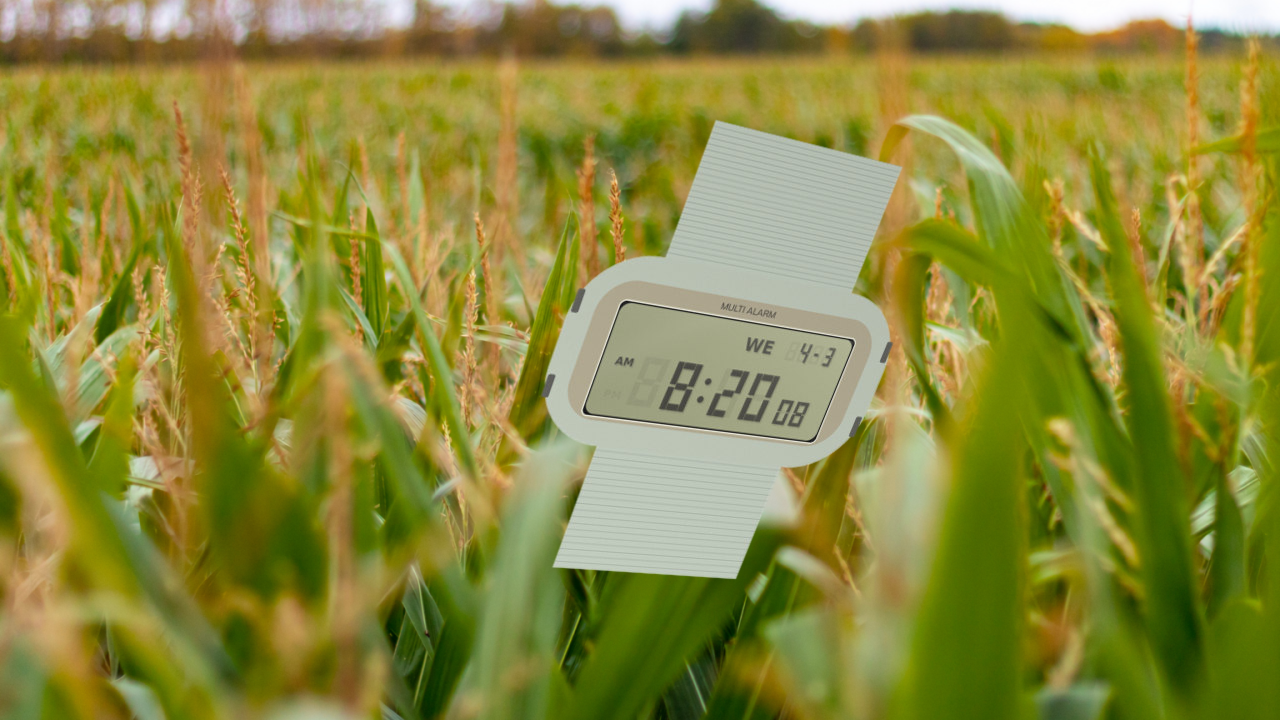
8:20:08
